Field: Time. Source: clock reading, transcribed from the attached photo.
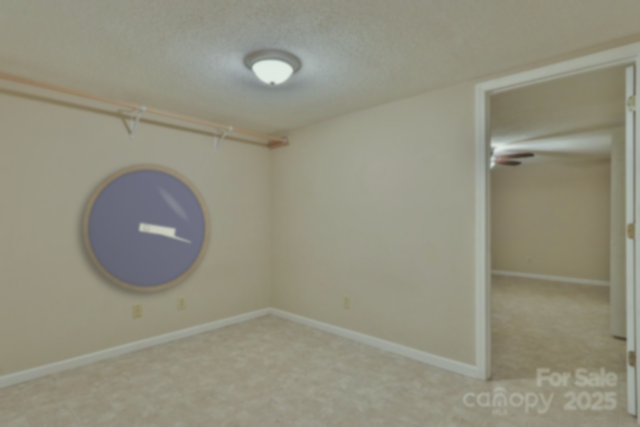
3:18
